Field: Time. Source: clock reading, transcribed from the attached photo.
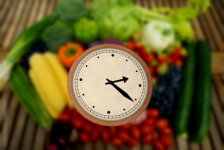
2:21
